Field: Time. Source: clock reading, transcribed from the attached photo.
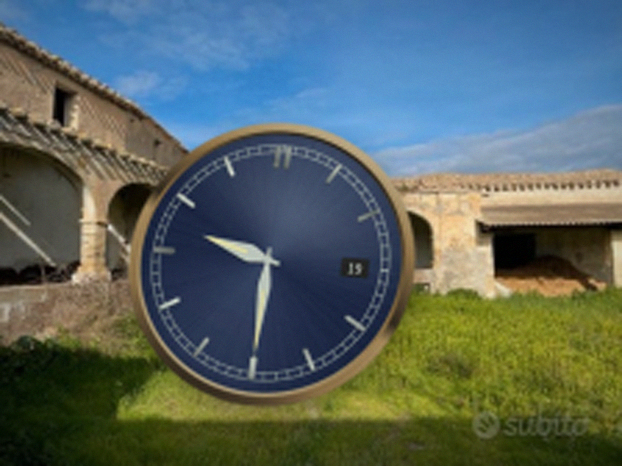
9:30
